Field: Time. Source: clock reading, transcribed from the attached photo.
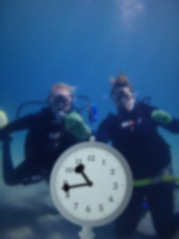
10:43
